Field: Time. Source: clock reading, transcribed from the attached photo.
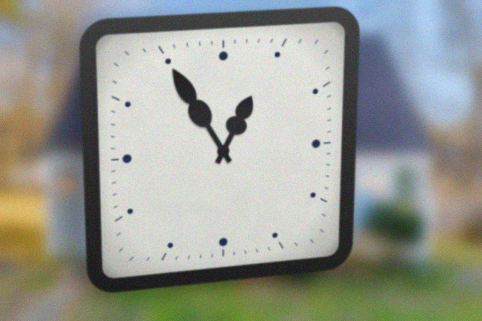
12:55
